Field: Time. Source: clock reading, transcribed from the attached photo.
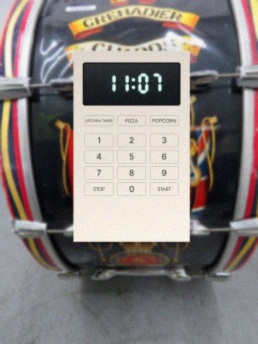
11:07
